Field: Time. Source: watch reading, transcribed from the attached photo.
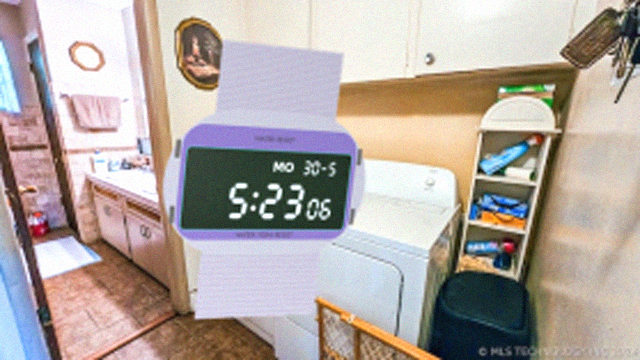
5:23:06
